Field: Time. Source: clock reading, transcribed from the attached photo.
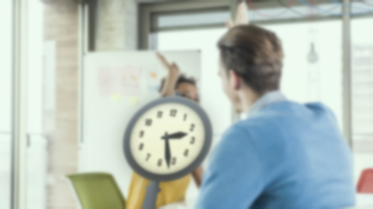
2:27
